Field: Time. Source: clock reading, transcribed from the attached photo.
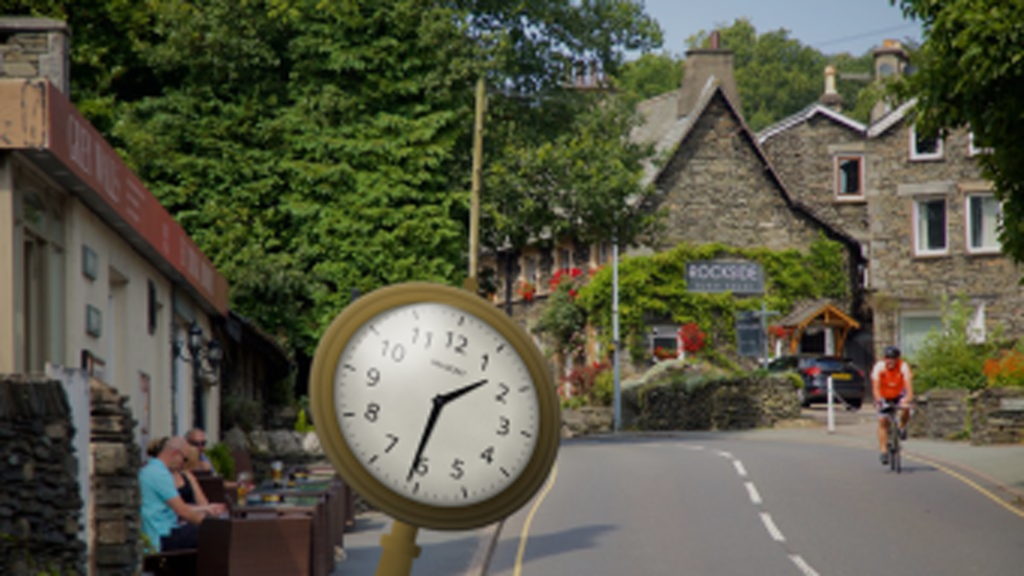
1:31
